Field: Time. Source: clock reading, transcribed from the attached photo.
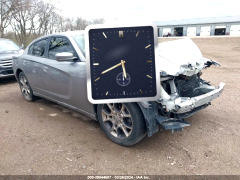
5:41
